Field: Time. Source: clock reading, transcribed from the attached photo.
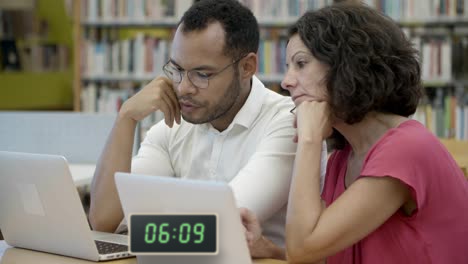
6:09
